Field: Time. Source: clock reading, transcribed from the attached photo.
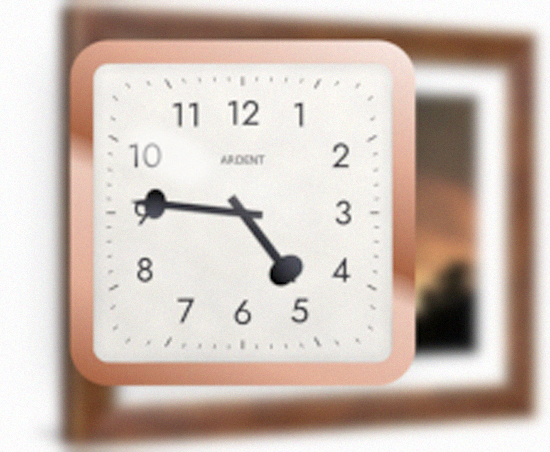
4:46
